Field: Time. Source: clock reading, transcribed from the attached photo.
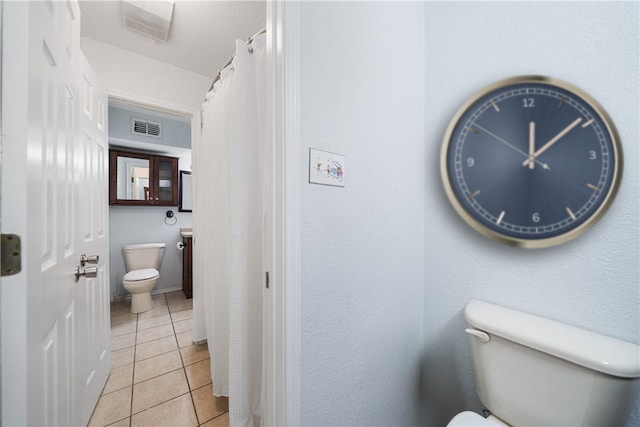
12:08:51
